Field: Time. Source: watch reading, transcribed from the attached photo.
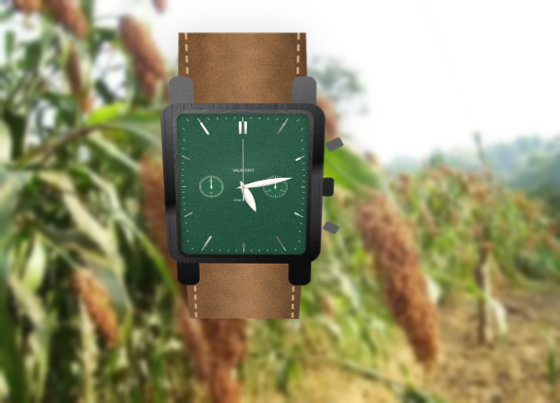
5:13
